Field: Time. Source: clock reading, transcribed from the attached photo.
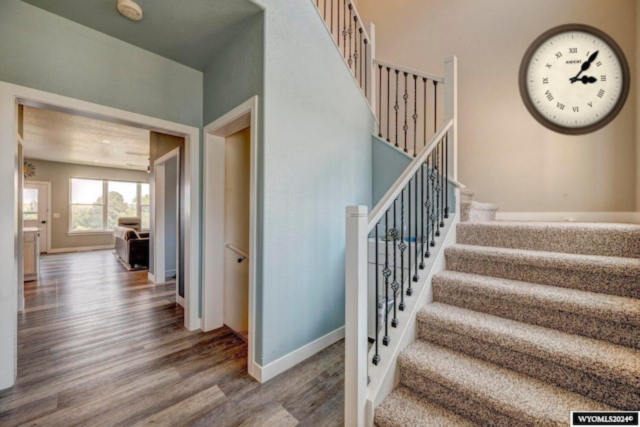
3:07
